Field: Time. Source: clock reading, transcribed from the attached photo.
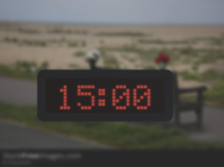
15:00
